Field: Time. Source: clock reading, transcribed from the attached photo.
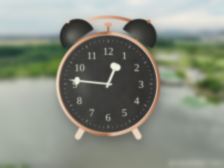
12:46
